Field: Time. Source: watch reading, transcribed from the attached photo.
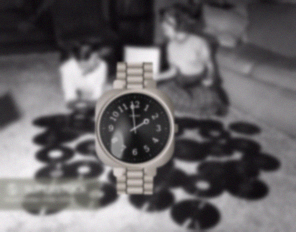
1:59
